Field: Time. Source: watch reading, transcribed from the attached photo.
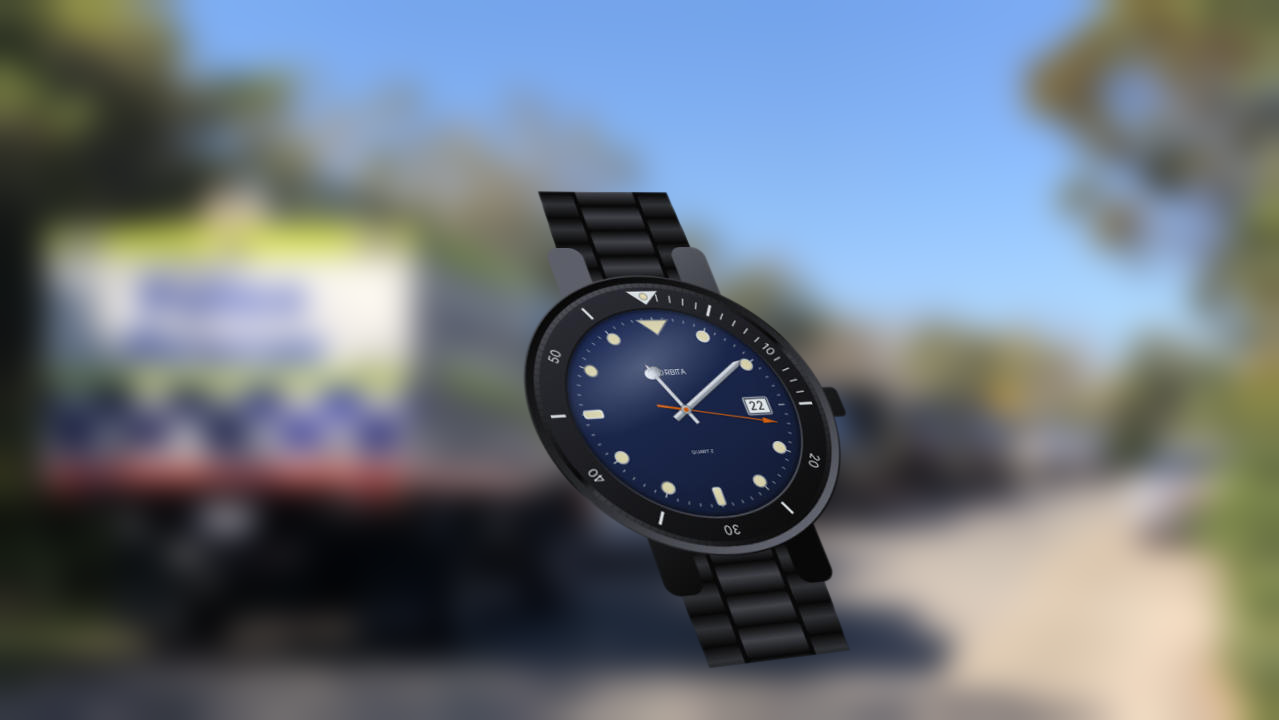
11:09:17
